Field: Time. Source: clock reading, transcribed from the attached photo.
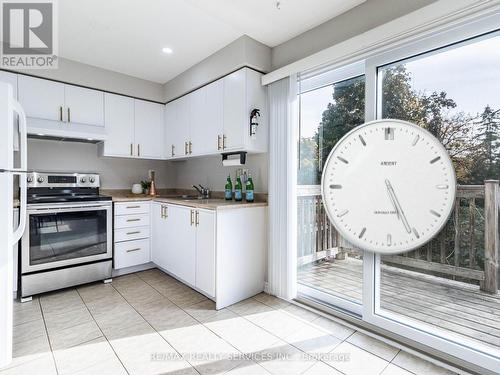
5:26
